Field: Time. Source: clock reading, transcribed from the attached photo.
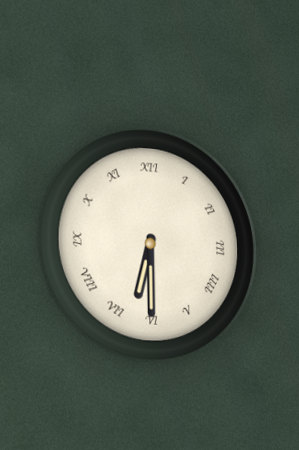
6:30
